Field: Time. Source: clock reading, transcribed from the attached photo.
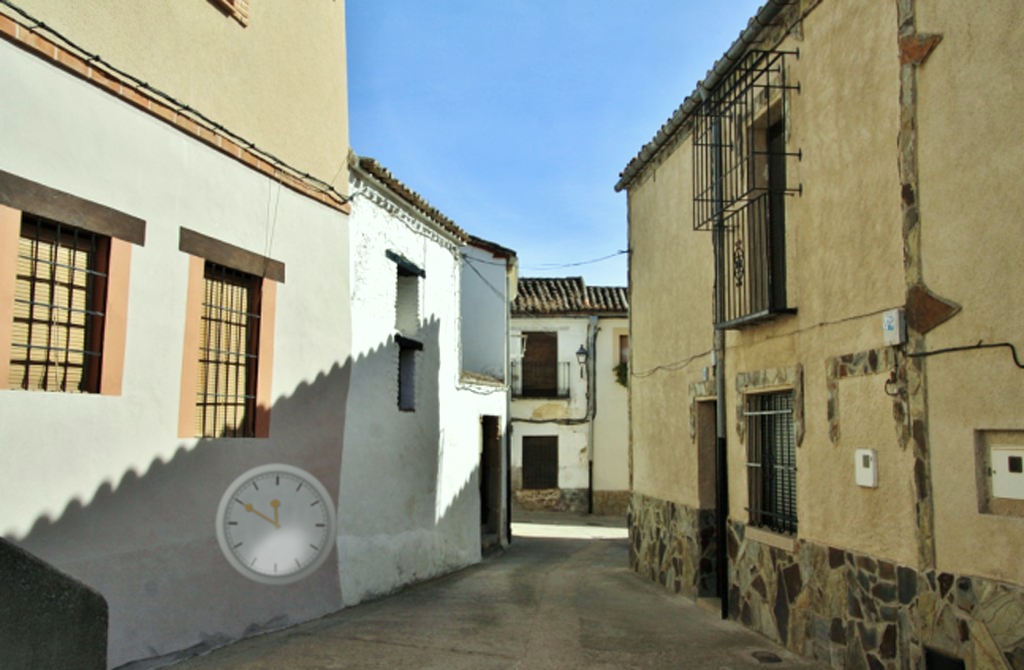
11:50
